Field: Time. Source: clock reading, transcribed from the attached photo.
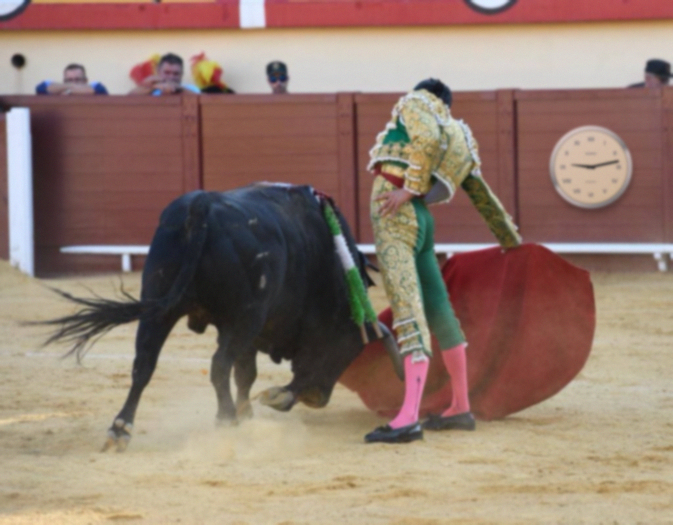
9:13
